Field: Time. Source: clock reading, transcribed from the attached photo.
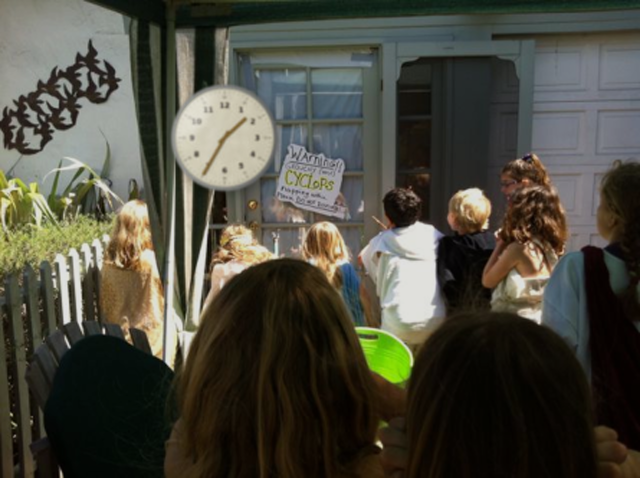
1:35
